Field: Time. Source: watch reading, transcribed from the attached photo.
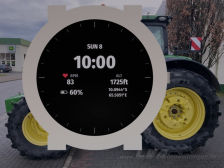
10:00
